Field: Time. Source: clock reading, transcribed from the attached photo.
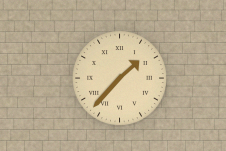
1:37
